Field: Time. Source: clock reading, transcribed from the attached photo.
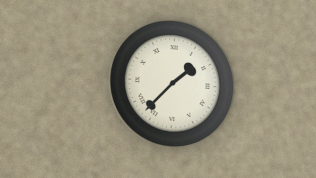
1:37
